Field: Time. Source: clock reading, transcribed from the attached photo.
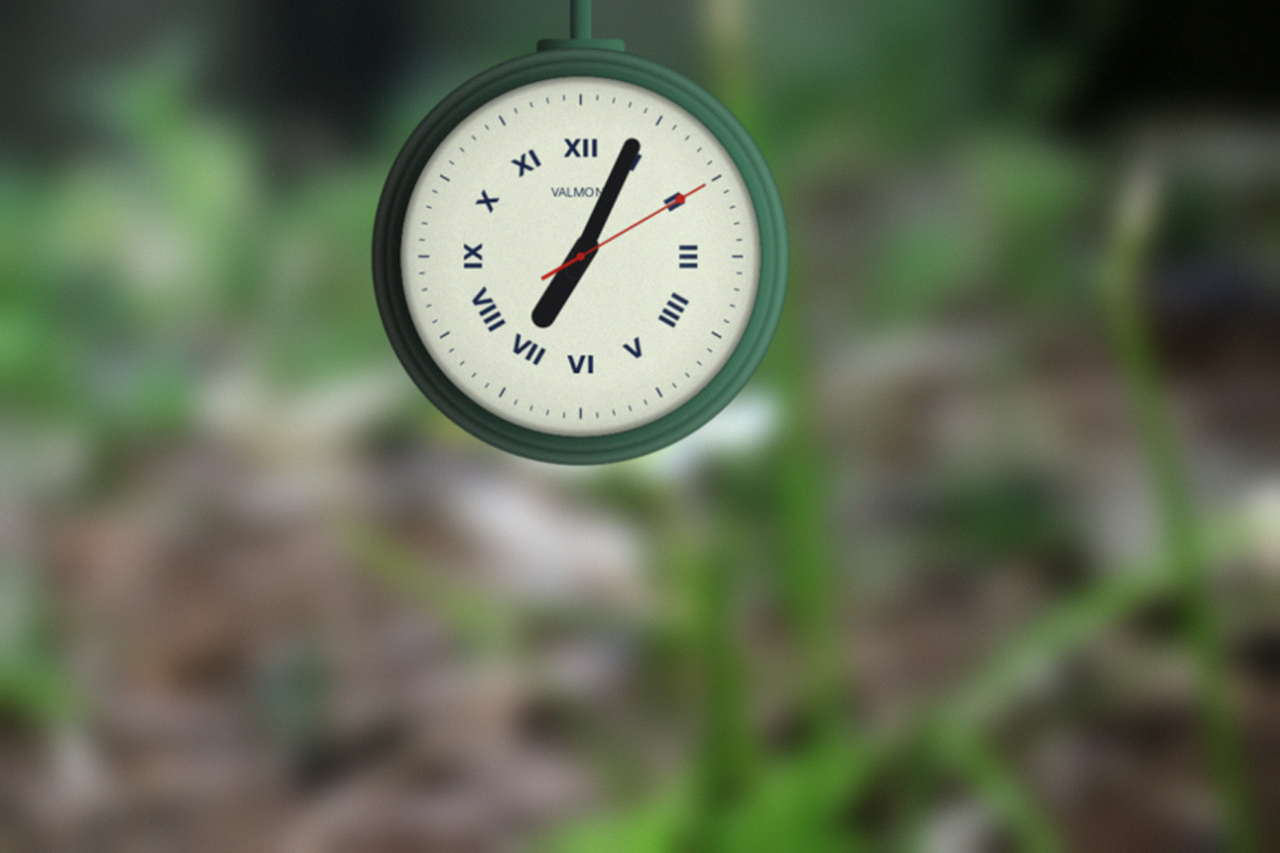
7:04:10
